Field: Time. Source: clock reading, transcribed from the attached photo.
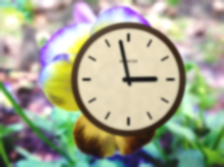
2:58
